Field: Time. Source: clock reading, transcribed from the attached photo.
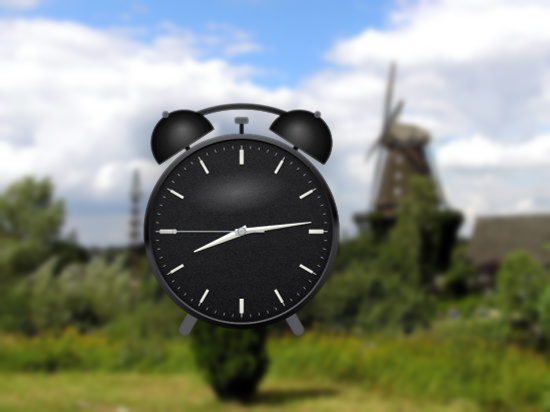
8:13:45
